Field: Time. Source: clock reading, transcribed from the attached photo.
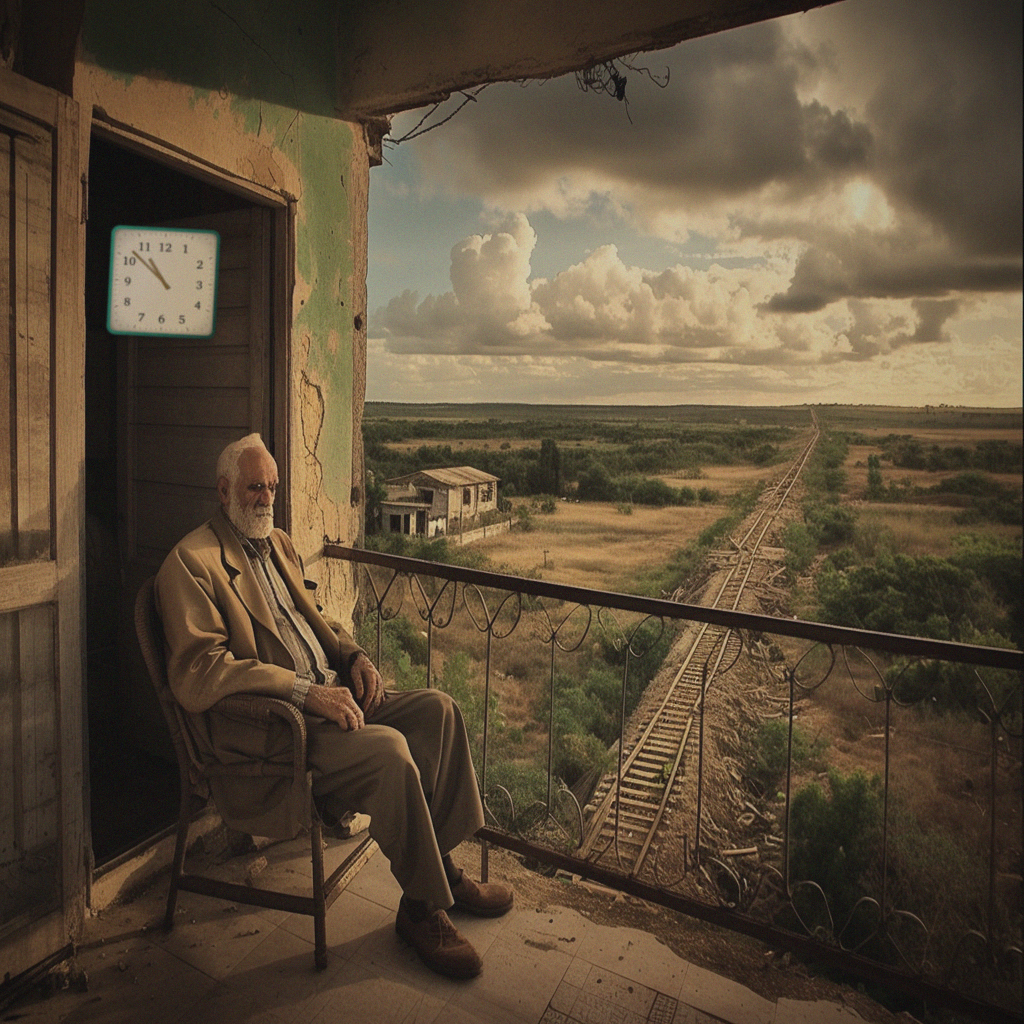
10:52
